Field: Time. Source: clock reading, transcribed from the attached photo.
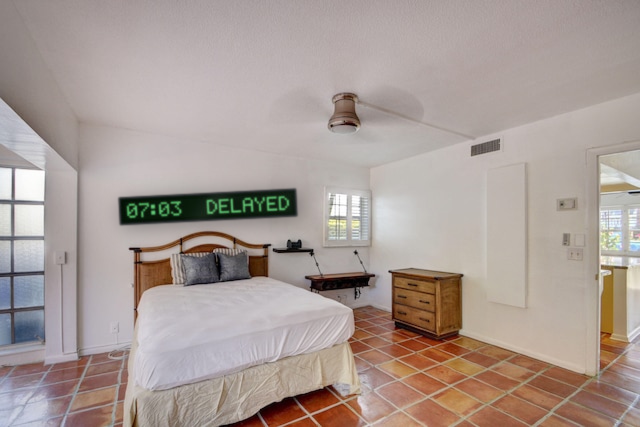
7:03
